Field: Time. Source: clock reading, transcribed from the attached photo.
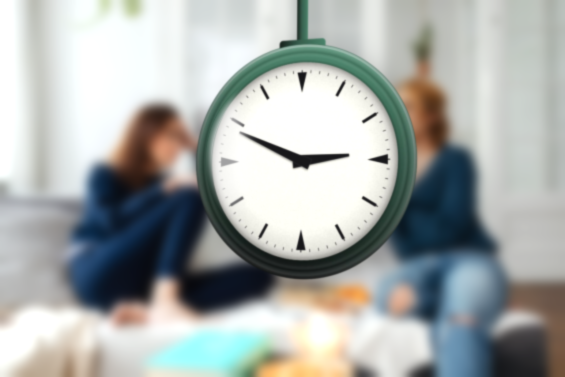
2:49
